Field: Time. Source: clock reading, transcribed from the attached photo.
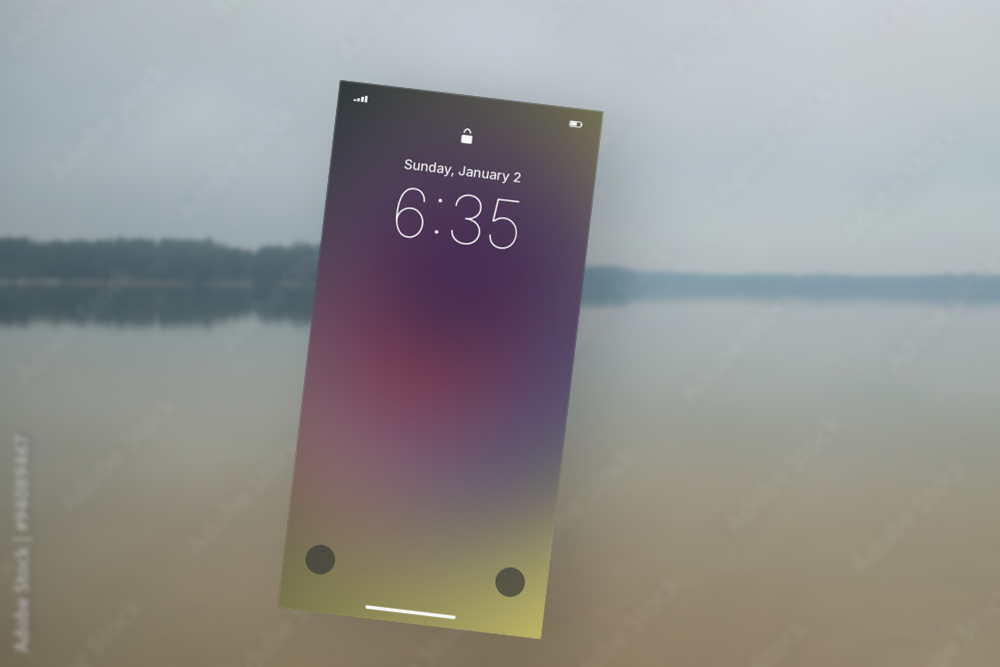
6:35
